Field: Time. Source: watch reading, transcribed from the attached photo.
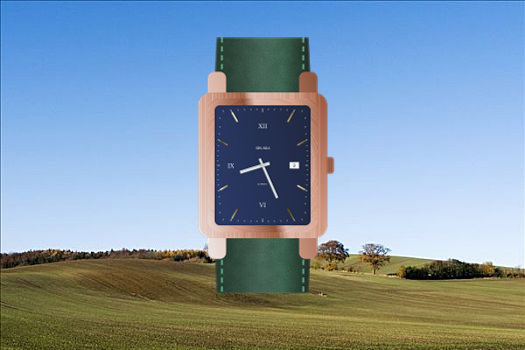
8:26
